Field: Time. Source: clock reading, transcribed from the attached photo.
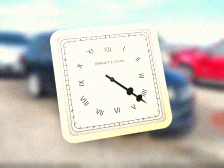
4:22
